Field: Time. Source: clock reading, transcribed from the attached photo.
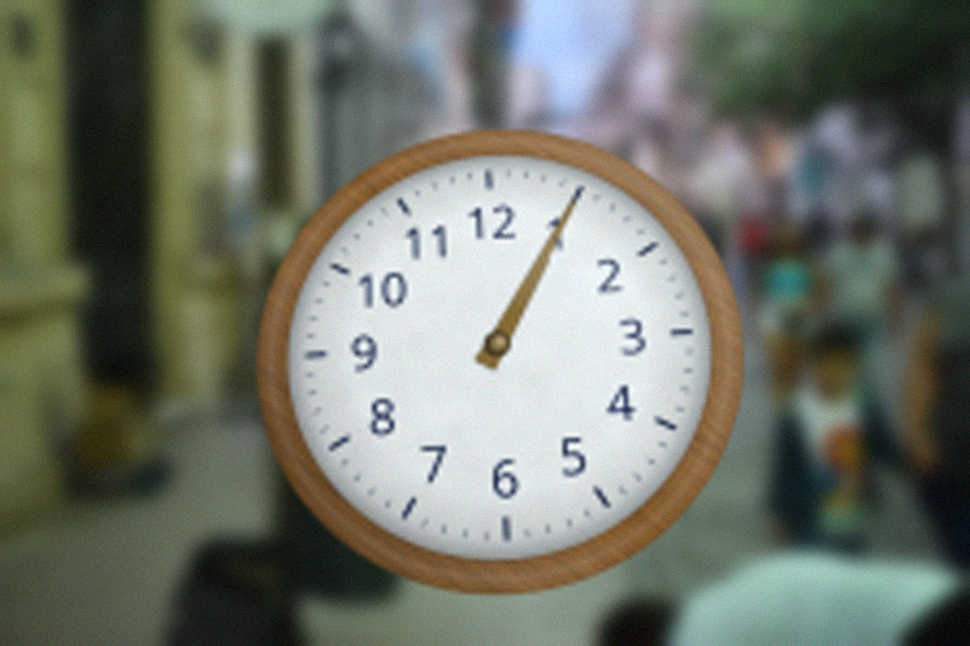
1:05
